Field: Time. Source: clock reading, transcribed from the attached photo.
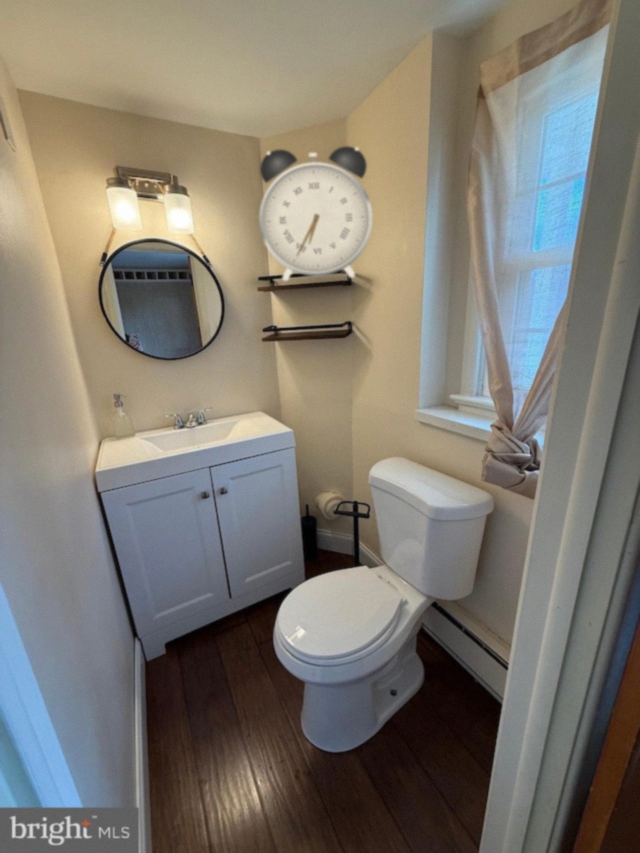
6:35
